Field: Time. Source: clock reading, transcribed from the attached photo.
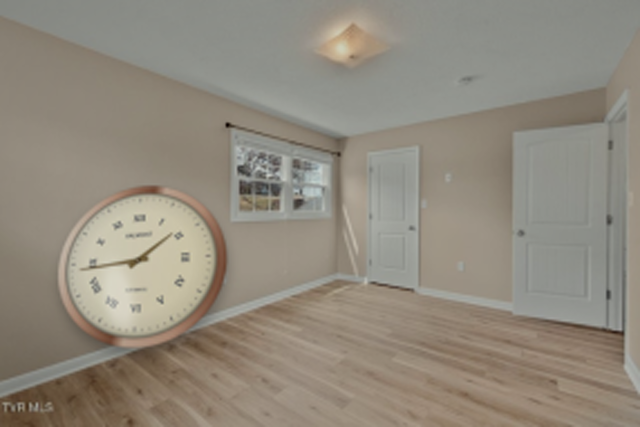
1:44
